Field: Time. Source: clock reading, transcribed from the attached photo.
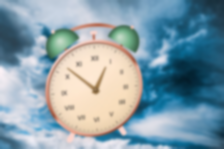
12:52
